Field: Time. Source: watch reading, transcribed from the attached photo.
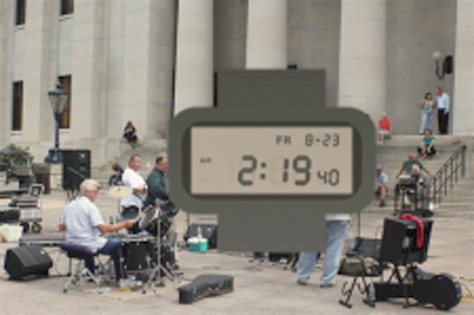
2:19:40
